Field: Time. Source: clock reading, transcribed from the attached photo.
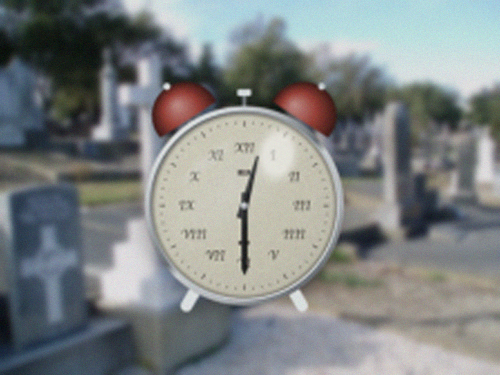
12:30
